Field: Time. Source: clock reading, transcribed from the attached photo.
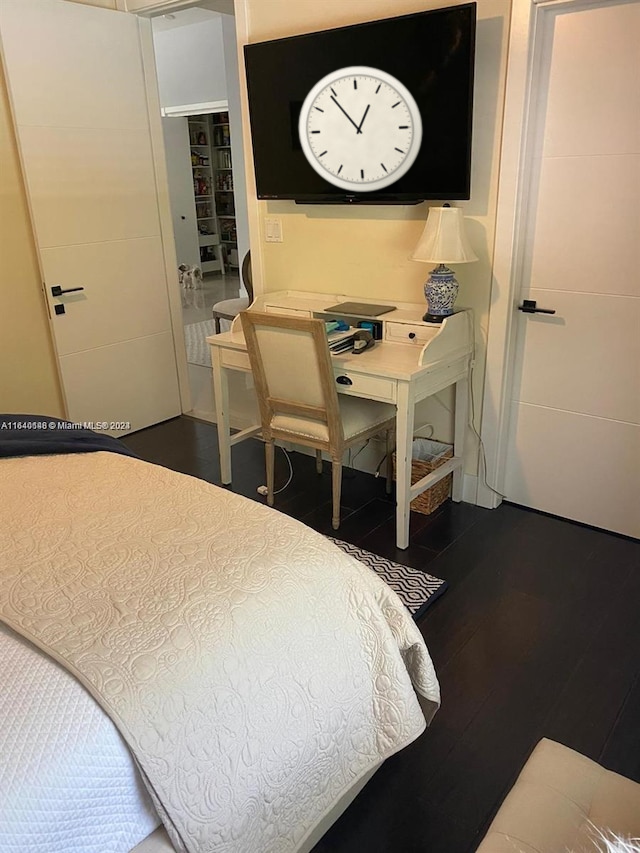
12:54
